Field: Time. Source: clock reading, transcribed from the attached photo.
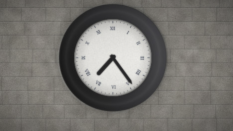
7:24
